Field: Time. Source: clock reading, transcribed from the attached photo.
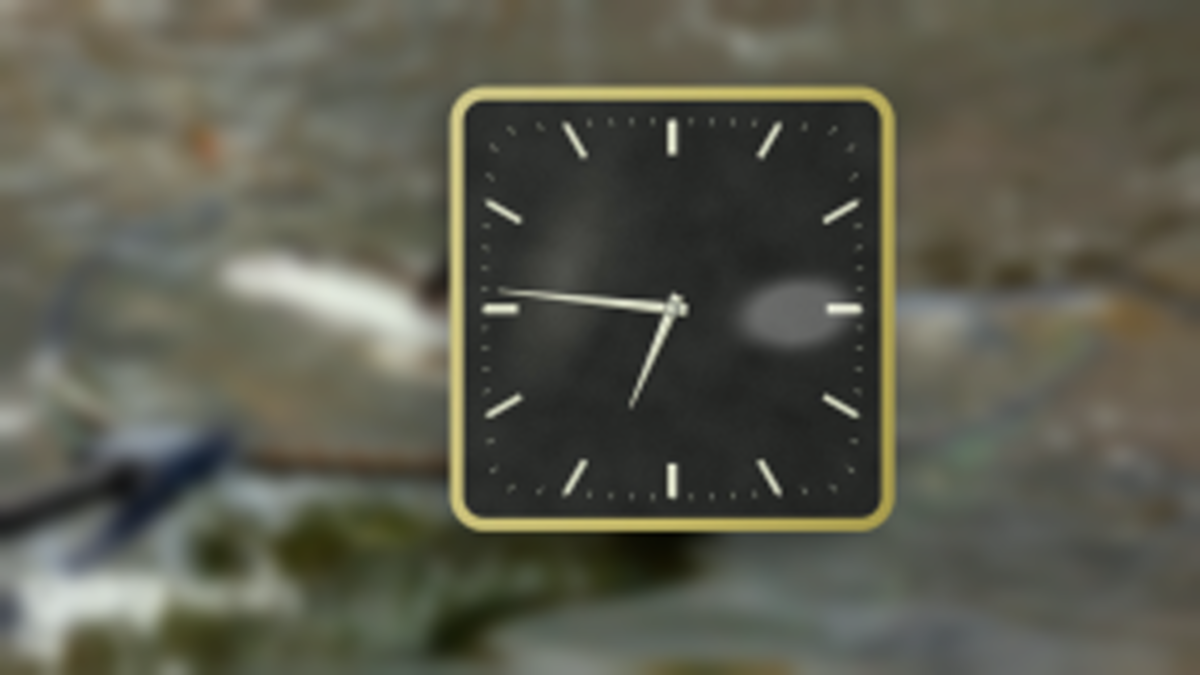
6:46
